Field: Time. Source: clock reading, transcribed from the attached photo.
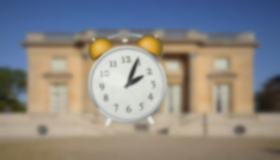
2:04
